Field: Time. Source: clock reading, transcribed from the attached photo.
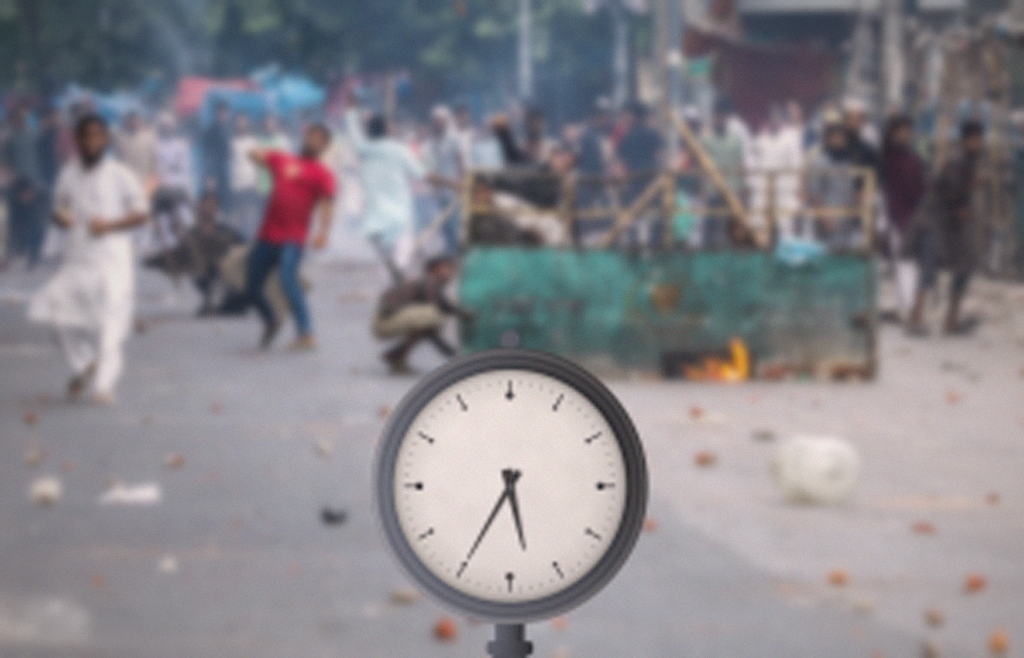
5:35
